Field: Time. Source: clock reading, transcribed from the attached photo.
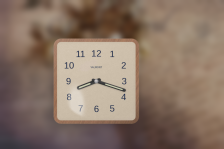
8:18
